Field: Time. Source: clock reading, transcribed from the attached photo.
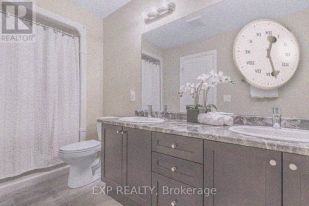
12:27
